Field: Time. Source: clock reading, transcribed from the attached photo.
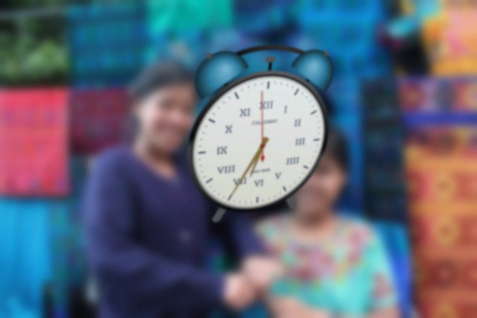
6:34:59
